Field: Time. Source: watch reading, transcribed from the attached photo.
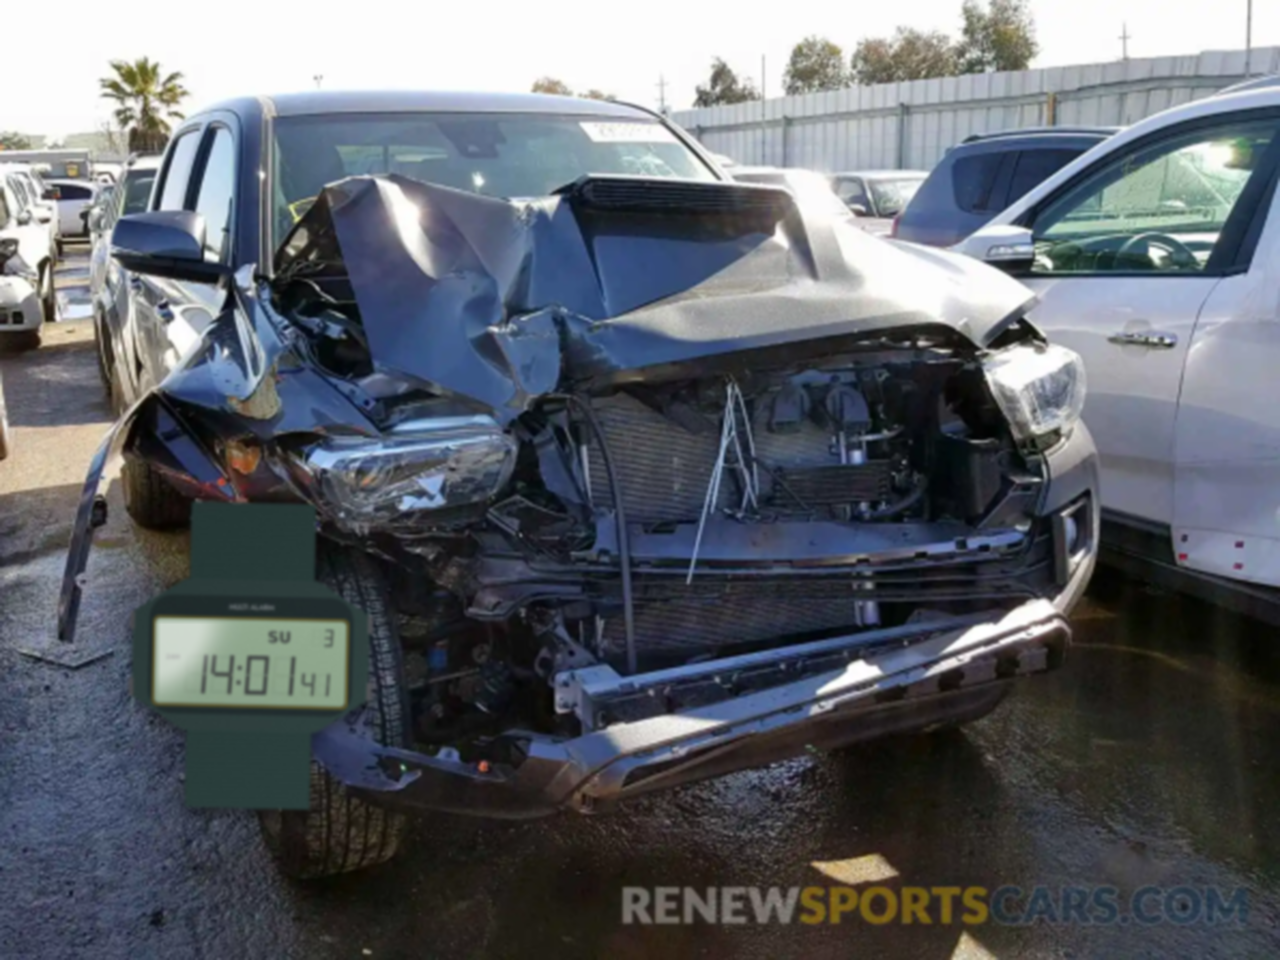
14:01:41
